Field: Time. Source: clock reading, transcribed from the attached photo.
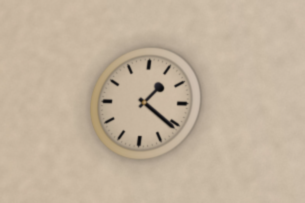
1:21
